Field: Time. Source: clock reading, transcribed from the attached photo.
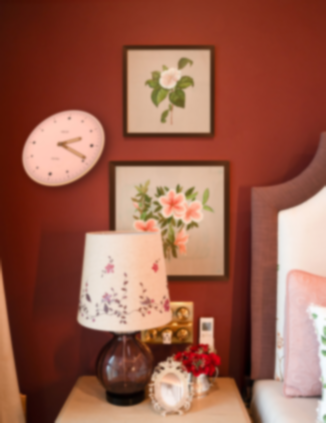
2:19
